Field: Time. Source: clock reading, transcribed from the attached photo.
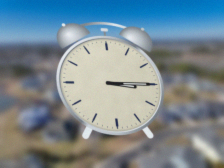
3:15
